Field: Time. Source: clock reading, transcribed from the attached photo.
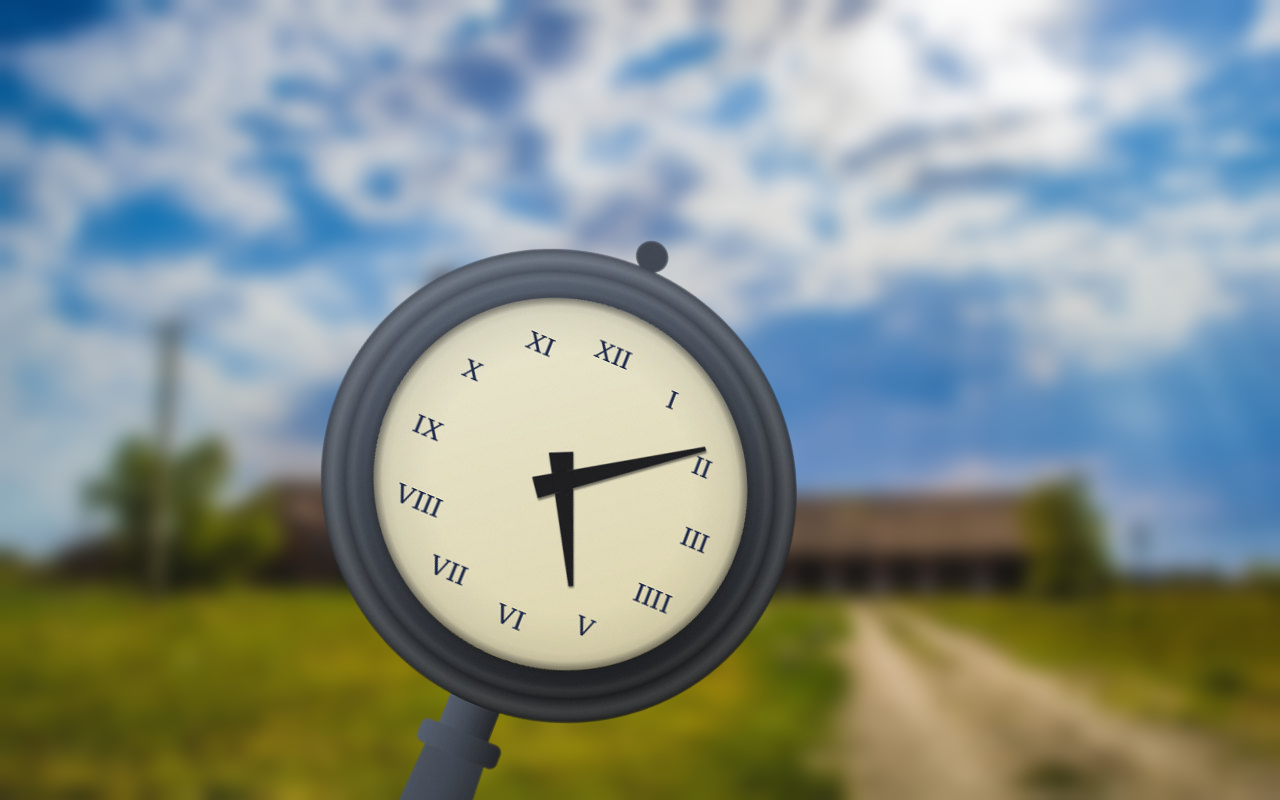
5:09
